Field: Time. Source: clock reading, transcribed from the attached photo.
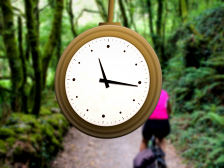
11:16
